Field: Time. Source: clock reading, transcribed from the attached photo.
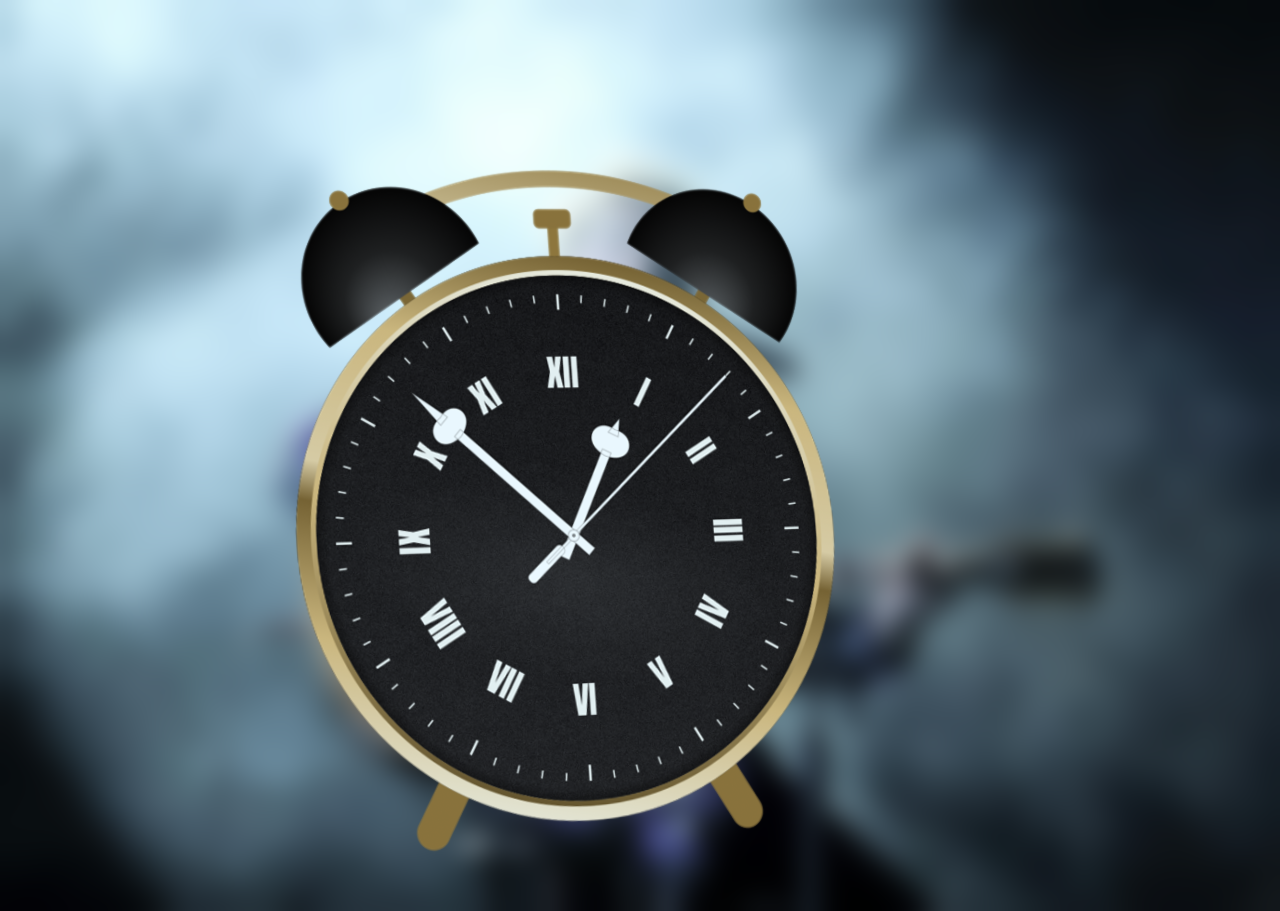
12:52:08
